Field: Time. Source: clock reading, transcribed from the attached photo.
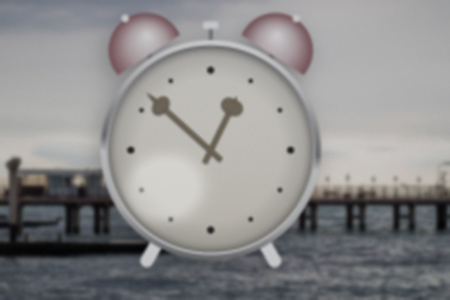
12:52
